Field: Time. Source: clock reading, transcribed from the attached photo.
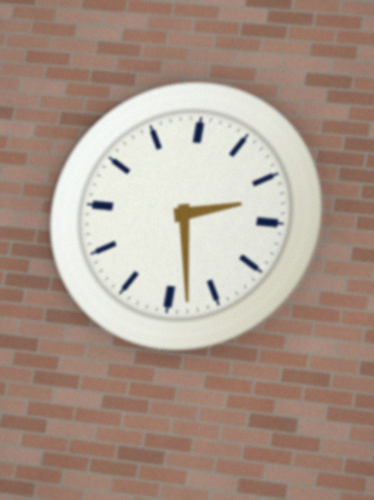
2:28
